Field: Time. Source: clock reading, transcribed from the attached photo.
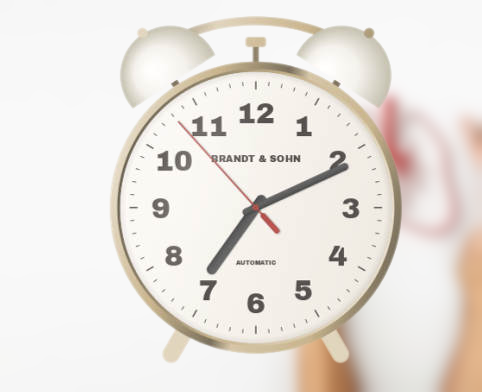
7:10:53
